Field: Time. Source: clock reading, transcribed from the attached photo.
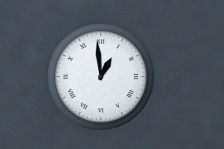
12:59
